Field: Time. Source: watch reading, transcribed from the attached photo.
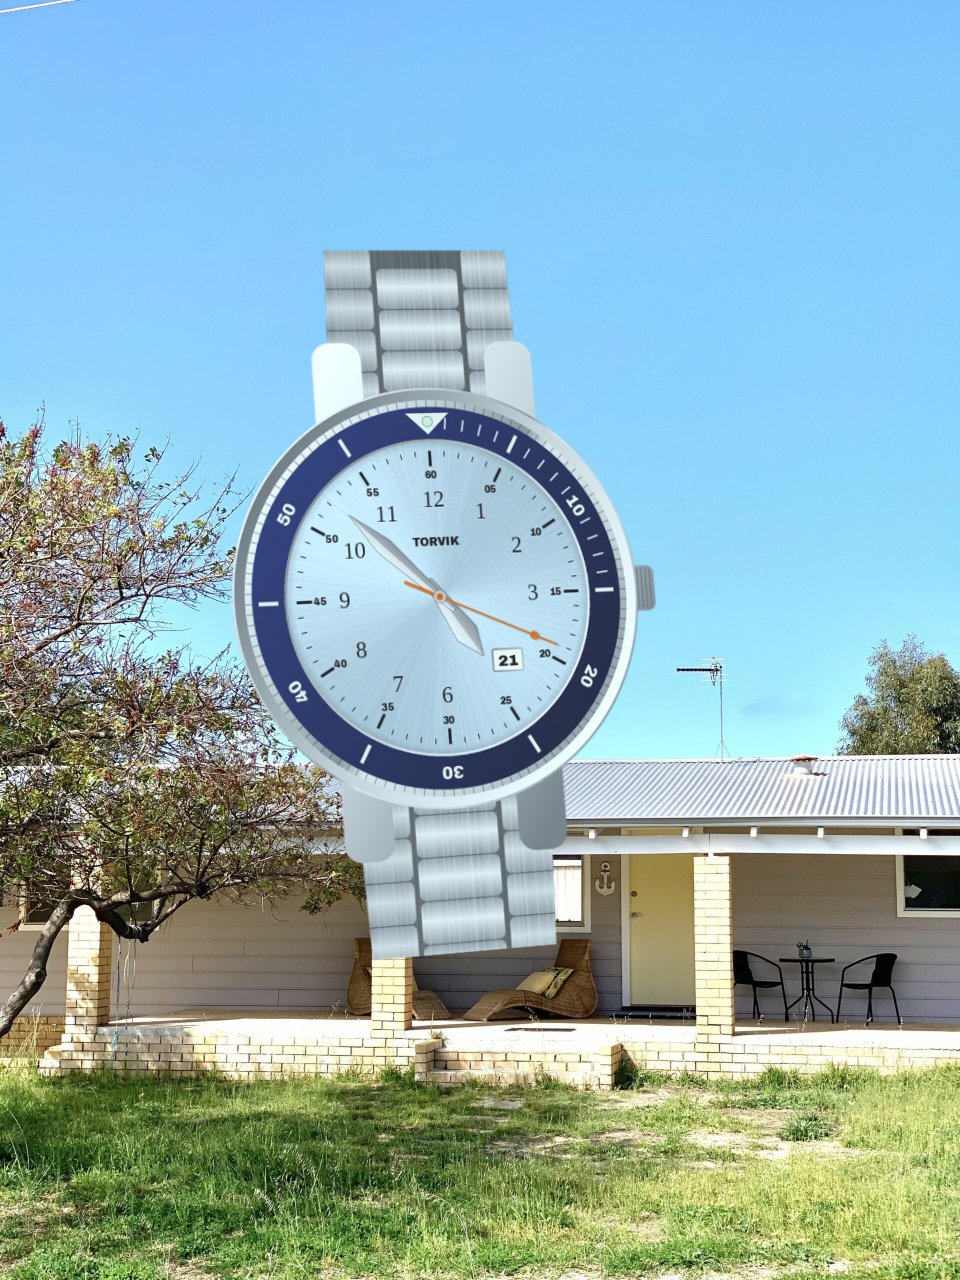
4:52:19
